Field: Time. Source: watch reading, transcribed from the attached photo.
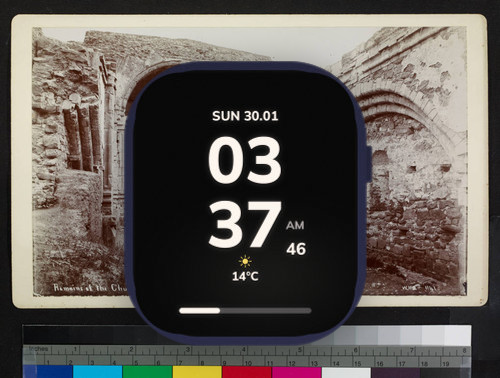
3:37:46
